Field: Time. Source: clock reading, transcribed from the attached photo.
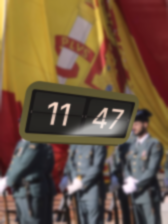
11:47
